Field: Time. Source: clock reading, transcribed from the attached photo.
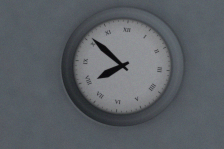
7:51
